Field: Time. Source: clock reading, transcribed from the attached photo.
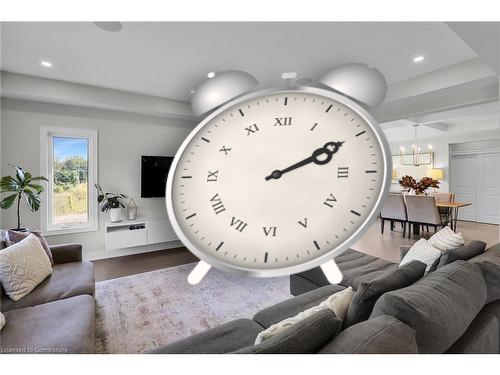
2:10
